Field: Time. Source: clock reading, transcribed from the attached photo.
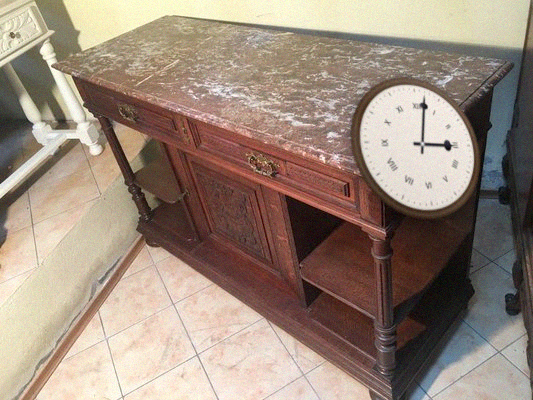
3:02
